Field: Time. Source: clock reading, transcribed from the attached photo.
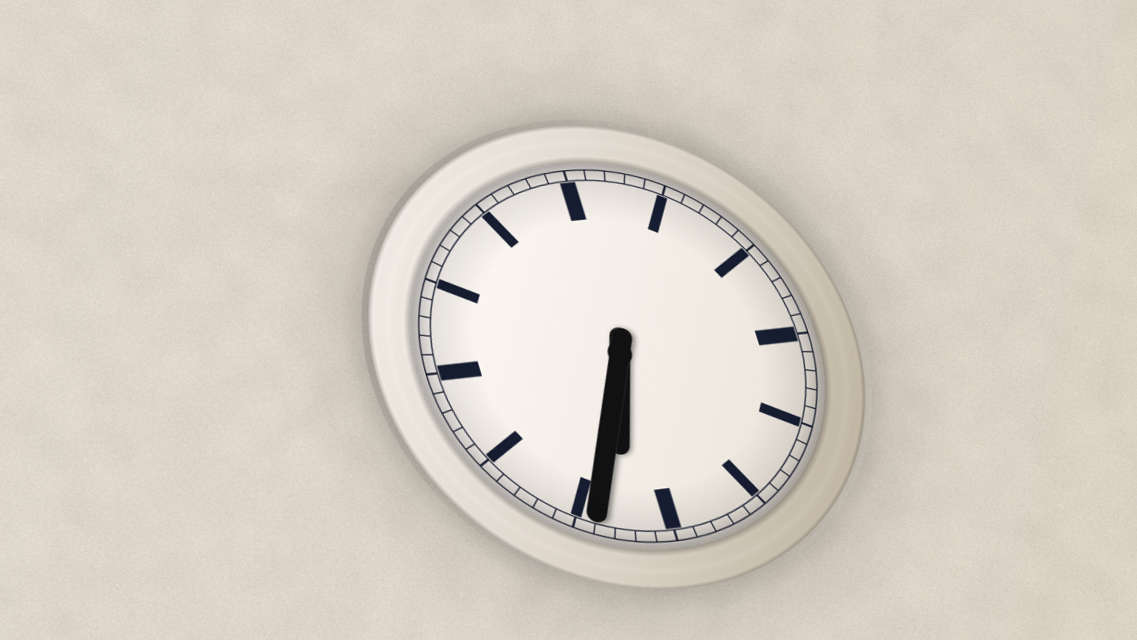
6:34
